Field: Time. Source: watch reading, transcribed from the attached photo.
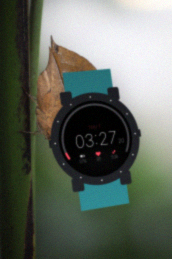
3:27
